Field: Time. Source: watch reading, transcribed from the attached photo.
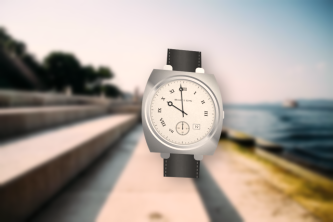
9:59
